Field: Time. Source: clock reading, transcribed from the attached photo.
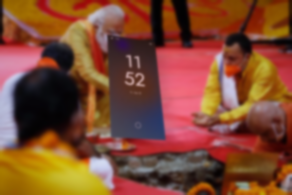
11:52
